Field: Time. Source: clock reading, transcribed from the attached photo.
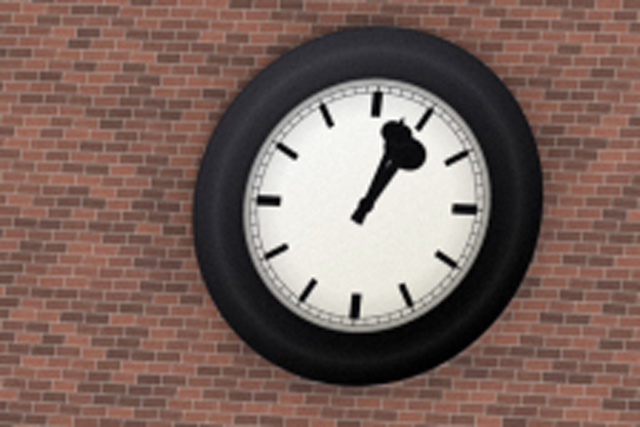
1:03
